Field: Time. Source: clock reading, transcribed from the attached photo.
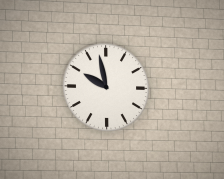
9:58
